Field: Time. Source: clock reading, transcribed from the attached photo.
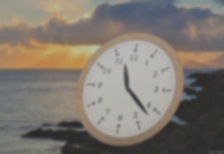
11:22
